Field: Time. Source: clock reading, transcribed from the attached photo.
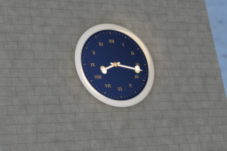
8:17
